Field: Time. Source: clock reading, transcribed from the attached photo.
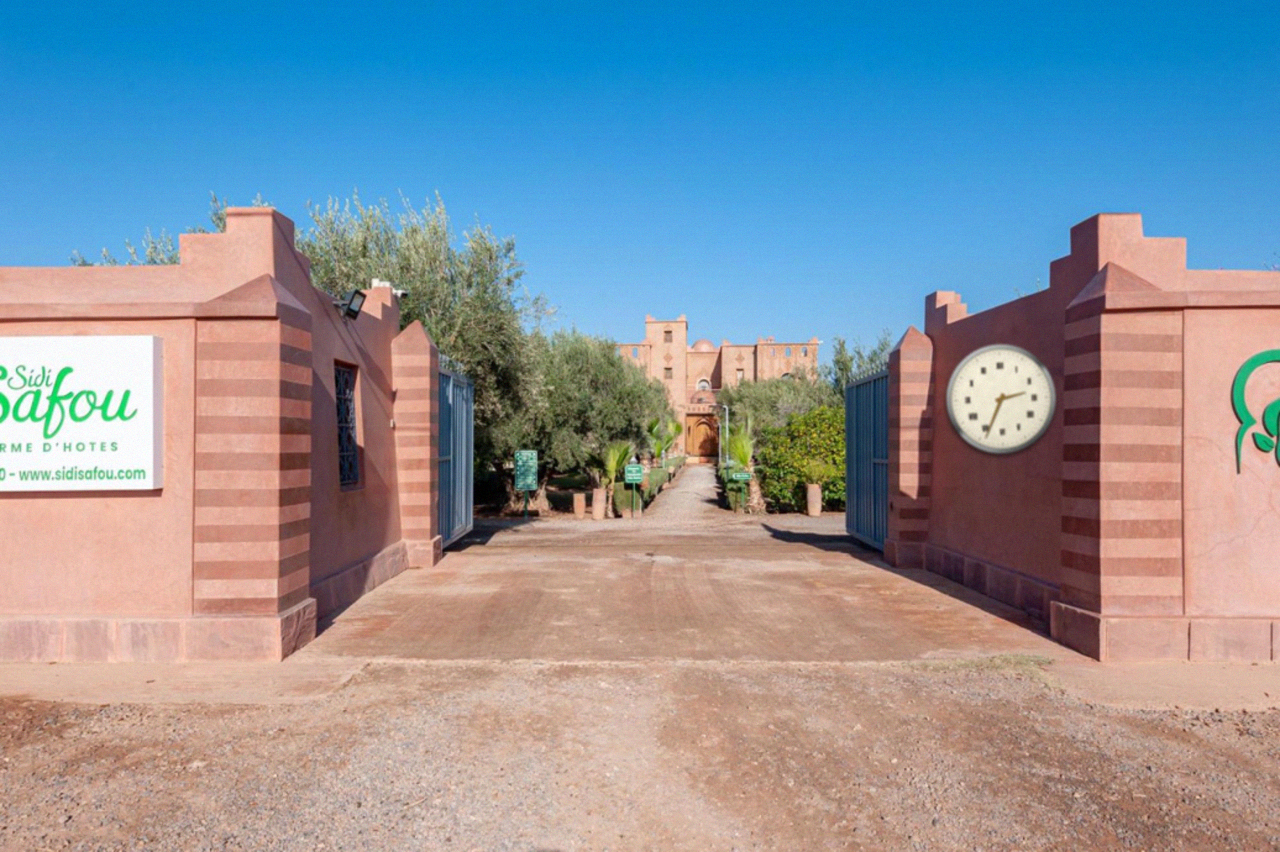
2:34
